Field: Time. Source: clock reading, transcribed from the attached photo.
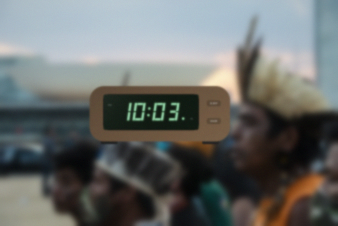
10:03
